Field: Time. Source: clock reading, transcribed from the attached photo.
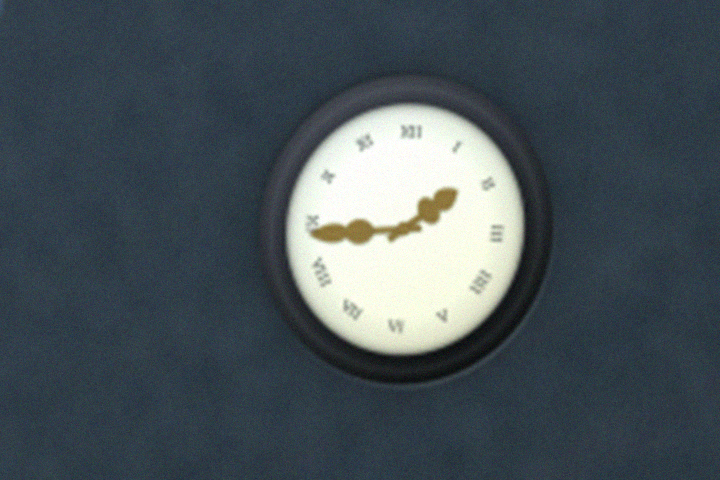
1:44
